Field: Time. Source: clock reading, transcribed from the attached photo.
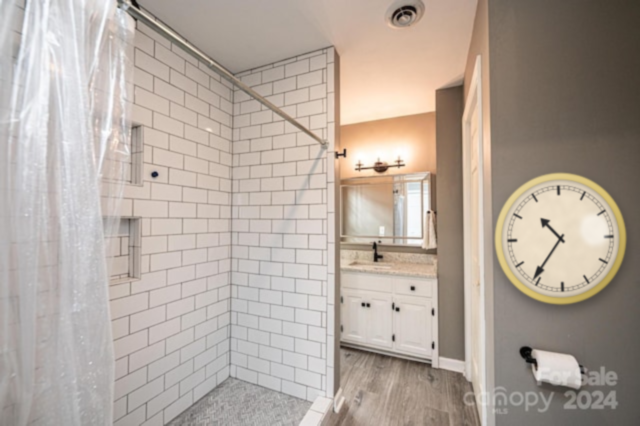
10:36
